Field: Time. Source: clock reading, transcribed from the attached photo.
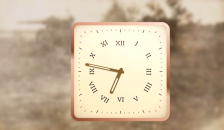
6:47
